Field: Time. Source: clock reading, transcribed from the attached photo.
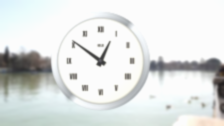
12:51
